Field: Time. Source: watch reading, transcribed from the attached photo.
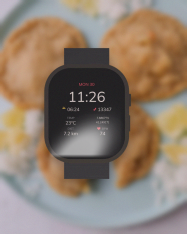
11:26
